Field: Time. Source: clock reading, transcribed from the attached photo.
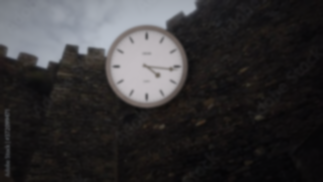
4:16
